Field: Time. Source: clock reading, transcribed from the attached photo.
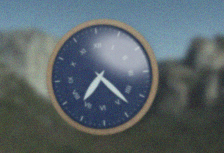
7:23
